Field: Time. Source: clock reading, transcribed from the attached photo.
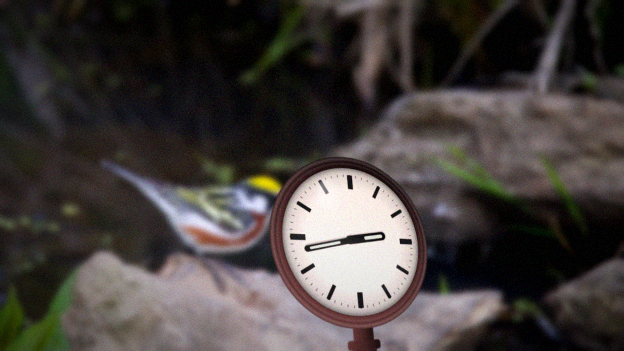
2:43
